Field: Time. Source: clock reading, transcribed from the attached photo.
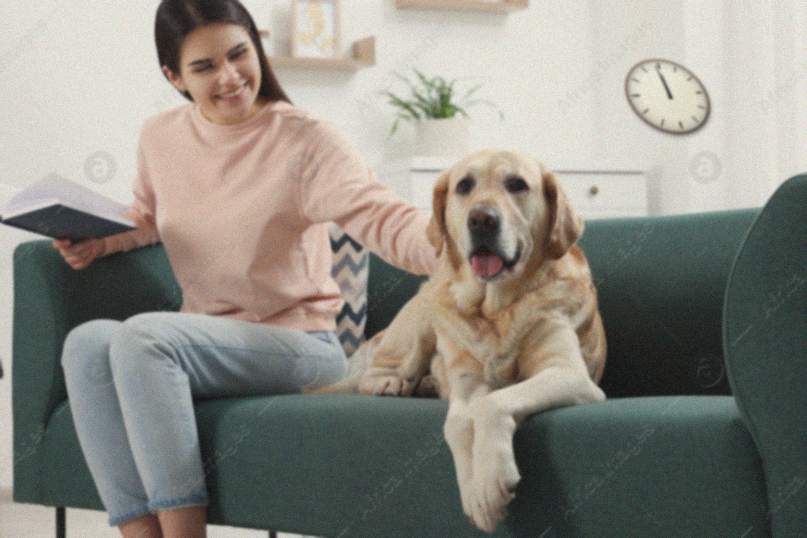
11:59
